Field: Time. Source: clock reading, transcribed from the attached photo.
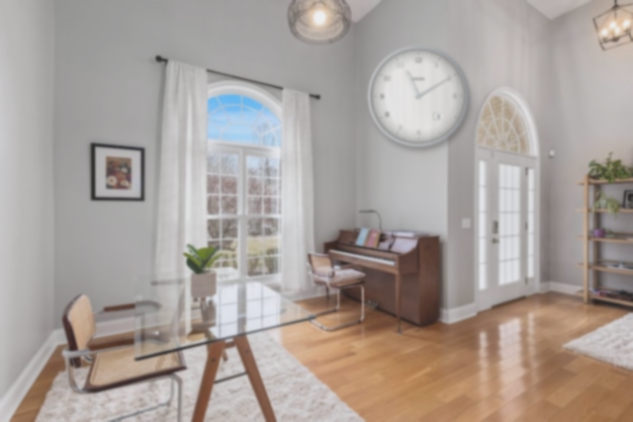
11:10
